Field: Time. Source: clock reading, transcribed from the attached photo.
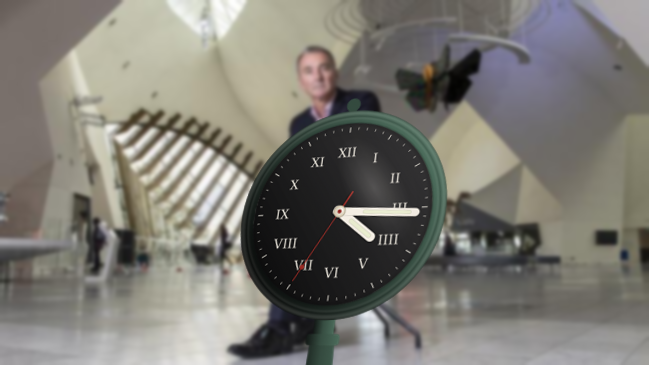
4:15:35
